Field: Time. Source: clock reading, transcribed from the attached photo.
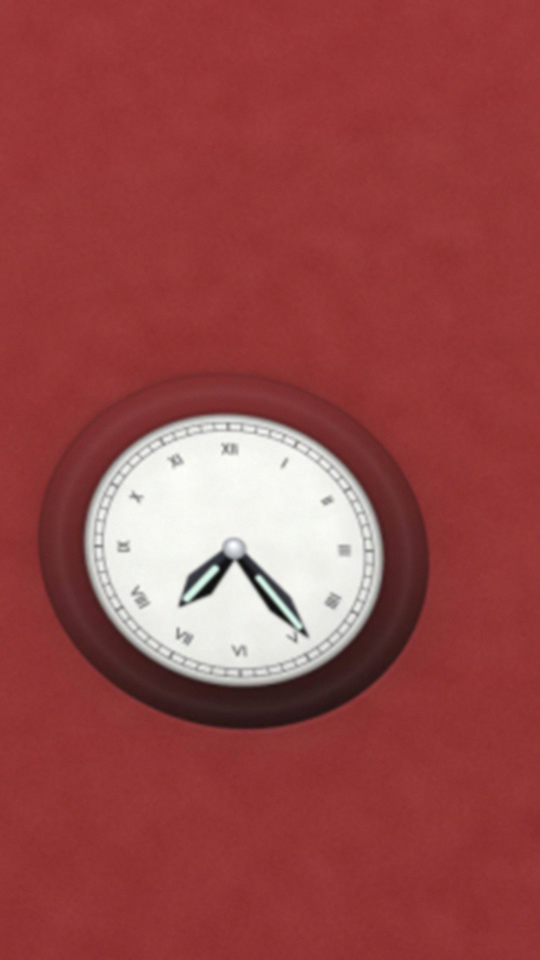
7:24
